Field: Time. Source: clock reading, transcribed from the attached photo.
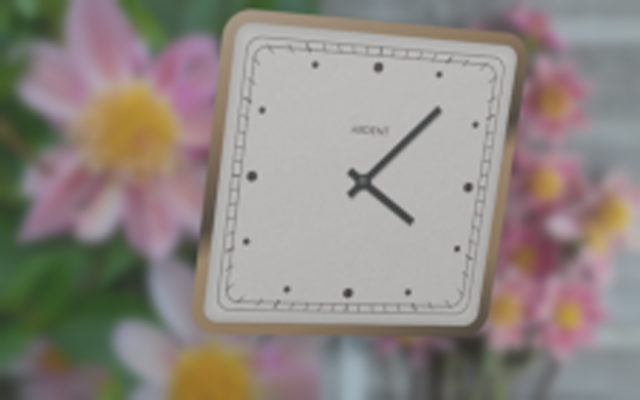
4:07
